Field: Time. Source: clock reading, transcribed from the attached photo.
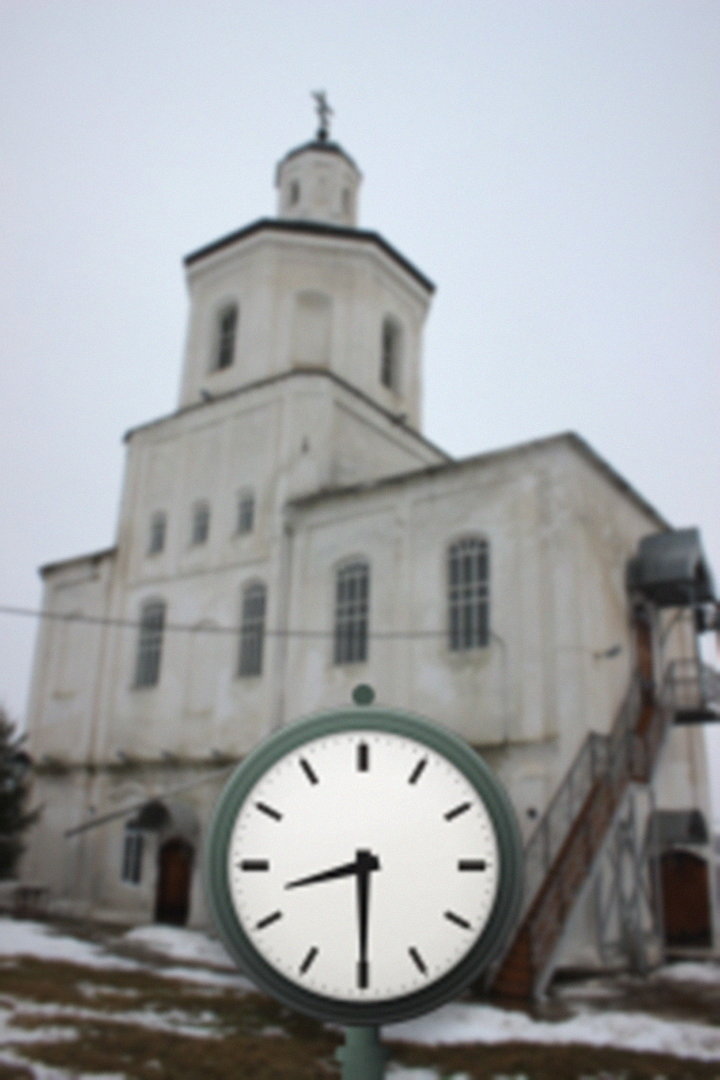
8:30
